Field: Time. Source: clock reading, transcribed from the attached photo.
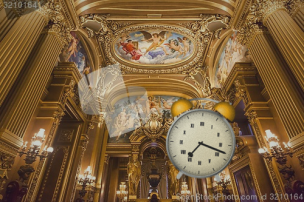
7:18
